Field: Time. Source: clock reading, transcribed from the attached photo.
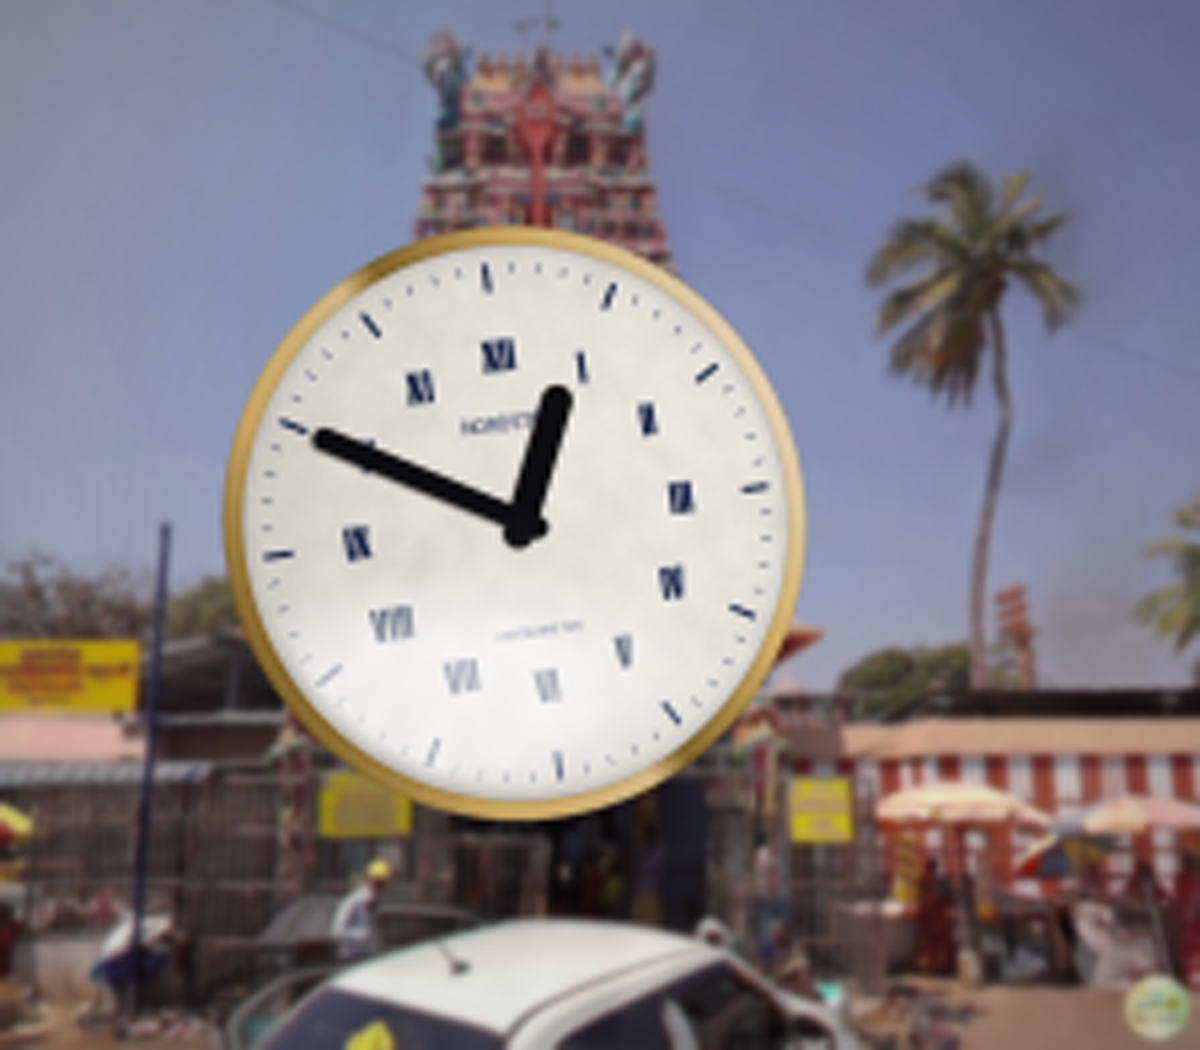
12:50
